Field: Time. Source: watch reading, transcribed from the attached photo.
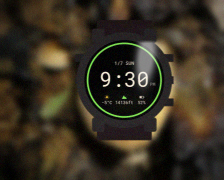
9:30
